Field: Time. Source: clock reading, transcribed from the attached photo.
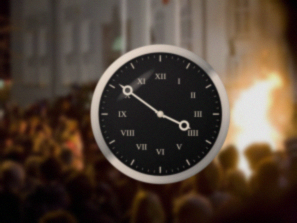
3:51
